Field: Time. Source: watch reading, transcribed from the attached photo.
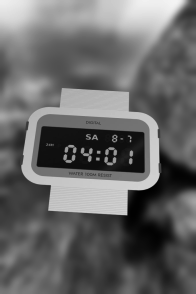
4:01
